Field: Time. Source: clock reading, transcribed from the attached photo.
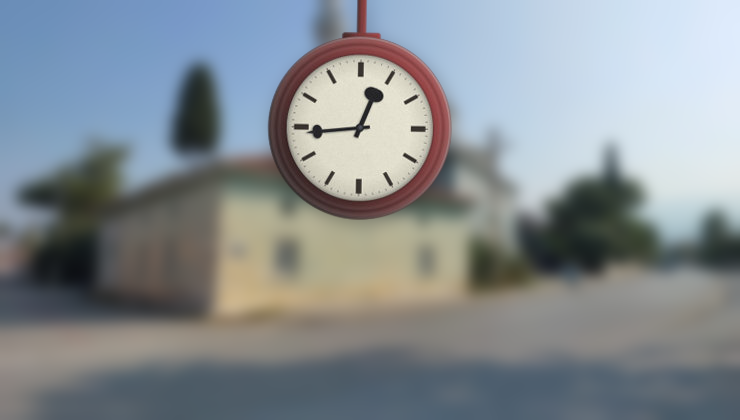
12:44
